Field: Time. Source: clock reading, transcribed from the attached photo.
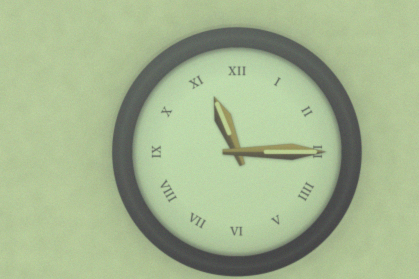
11:15
